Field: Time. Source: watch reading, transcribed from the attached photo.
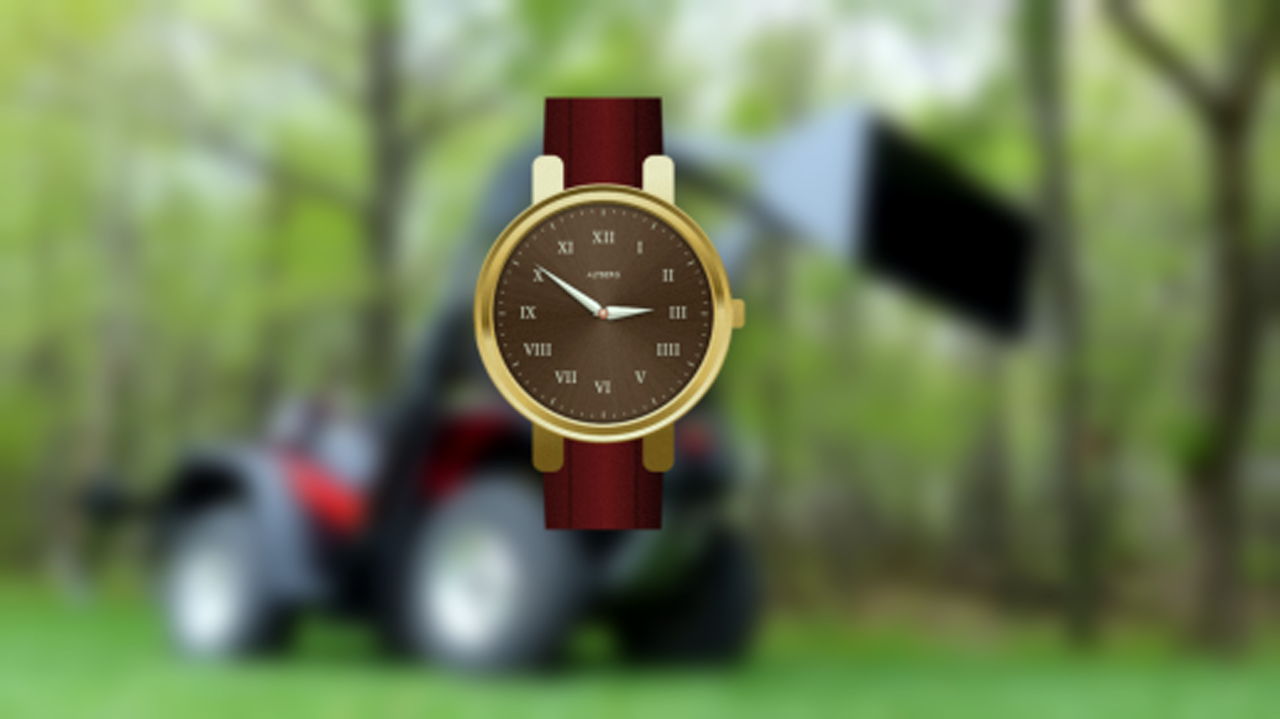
2:51
